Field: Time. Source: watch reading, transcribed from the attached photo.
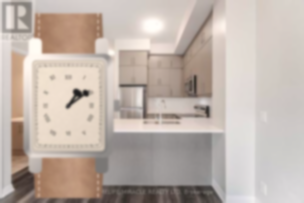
1:09
